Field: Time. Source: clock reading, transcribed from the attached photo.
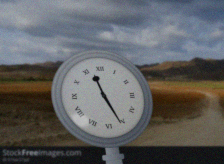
11:26
